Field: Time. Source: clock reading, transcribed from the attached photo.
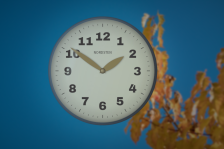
1:51
